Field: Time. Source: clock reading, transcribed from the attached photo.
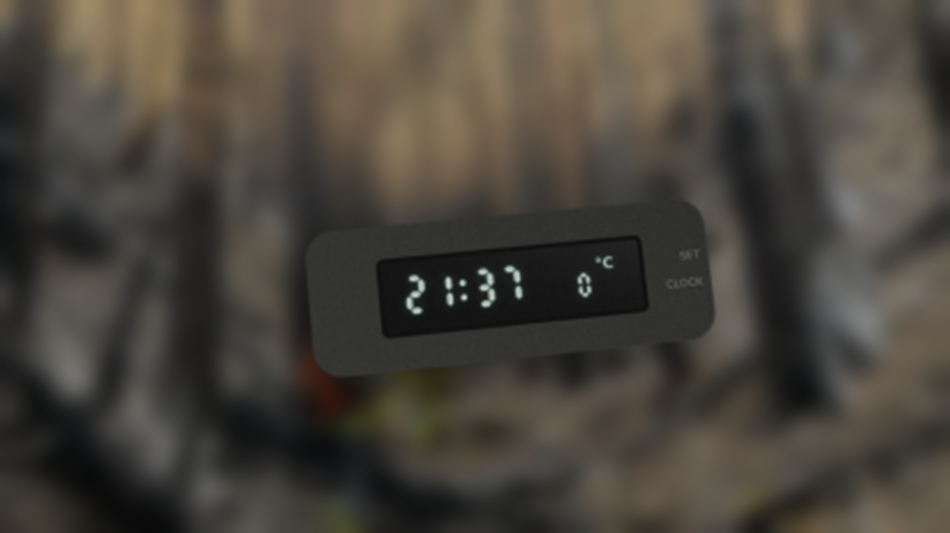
21:37
